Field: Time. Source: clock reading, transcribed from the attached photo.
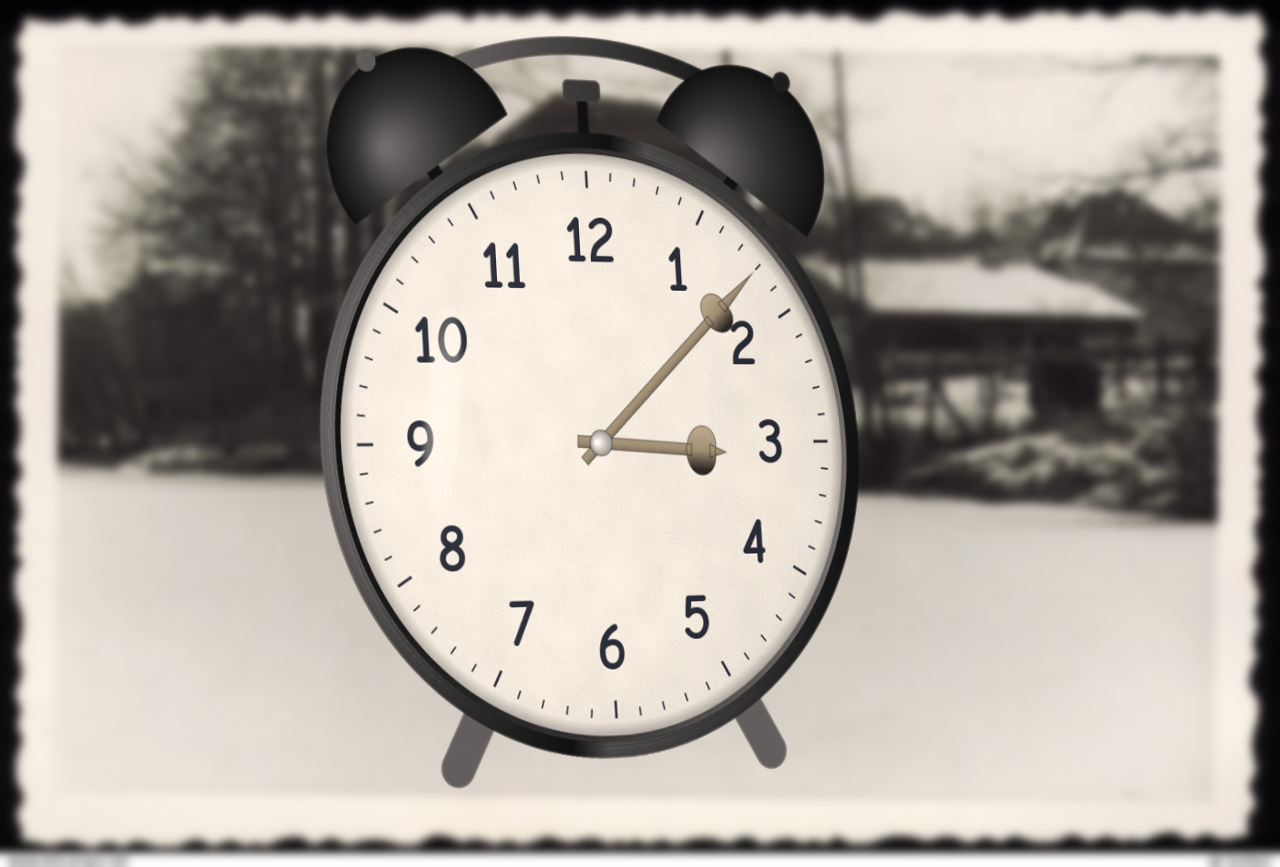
3:08
